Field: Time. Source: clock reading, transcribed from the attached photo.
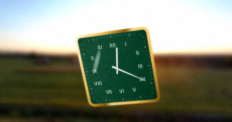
12:20
